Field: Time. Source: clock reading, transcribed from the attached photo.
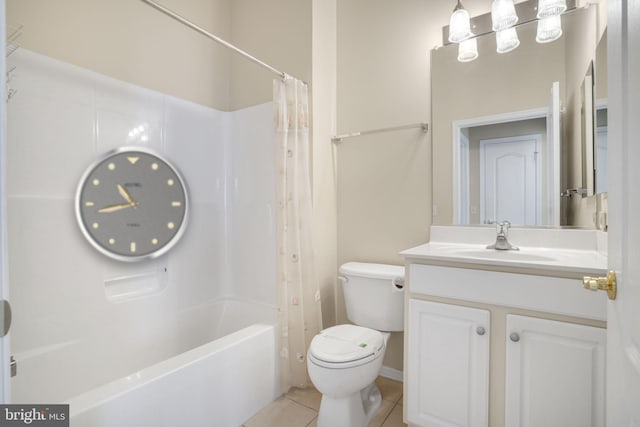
10:43
